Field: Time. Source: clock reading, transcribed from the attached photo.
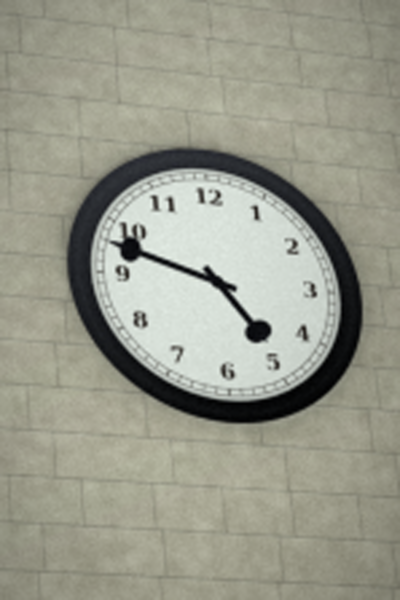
4:48
